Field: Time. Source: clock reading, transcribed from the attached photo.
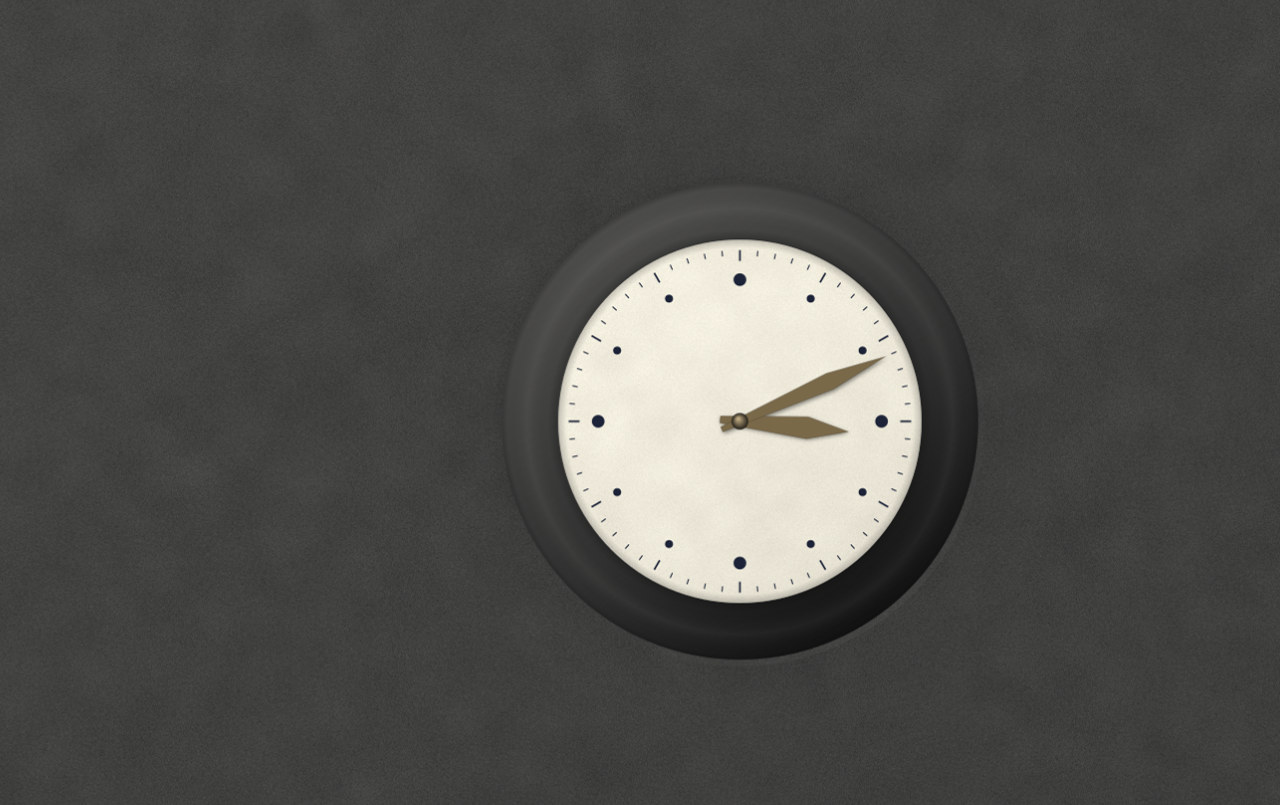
3:11
